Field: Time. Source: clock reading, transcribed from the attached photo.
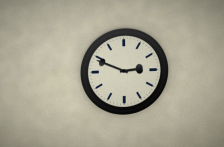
2:49
